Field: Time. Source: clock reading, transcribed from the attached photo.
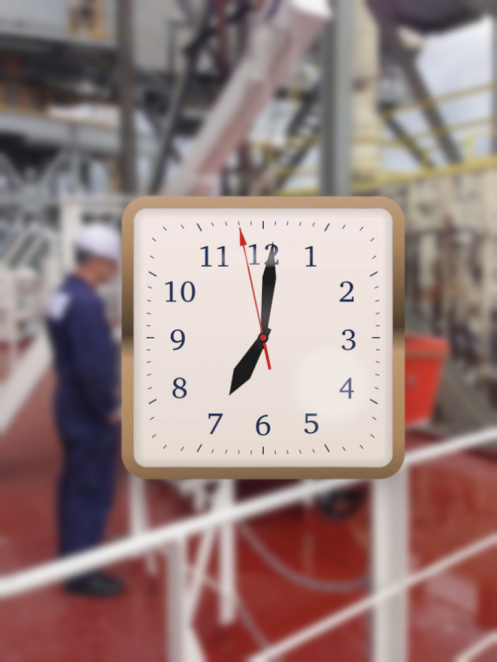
7:00:58
